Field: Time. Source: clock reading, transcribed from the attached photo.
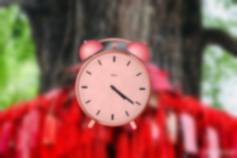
4:21
